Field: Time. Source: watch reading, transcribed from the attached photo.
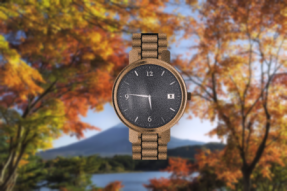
5:46
